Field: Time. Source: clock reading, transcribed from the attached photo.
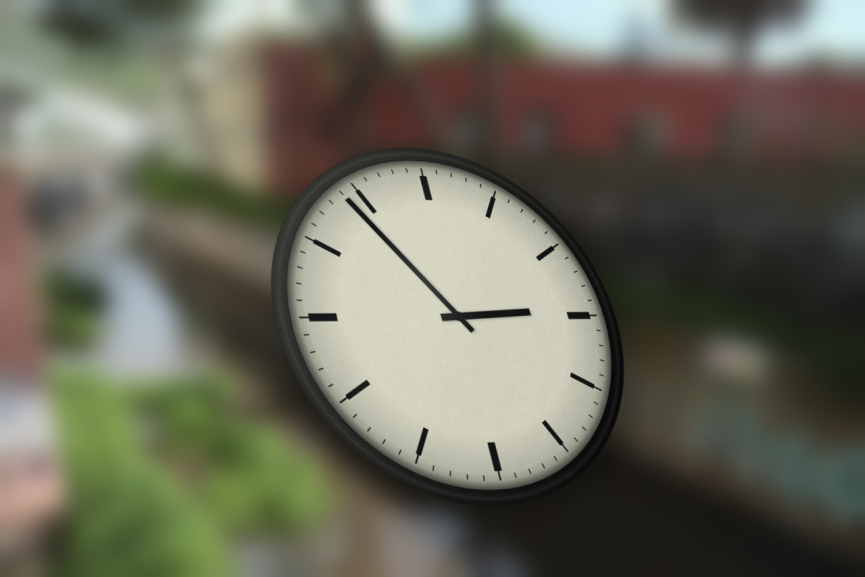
2:54
